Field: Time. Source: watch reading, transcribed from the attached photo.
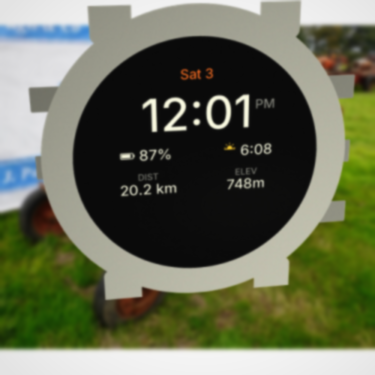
12:01
